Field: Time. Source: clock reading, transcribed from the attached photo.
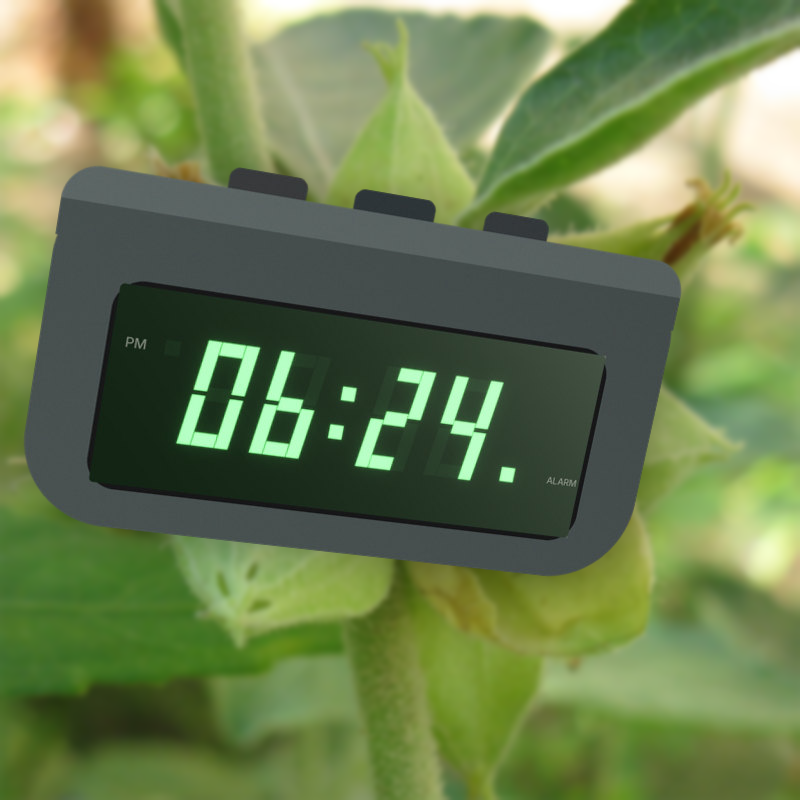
6:24
